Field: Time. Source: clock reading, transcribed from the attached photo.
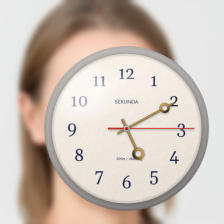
5:10:15
